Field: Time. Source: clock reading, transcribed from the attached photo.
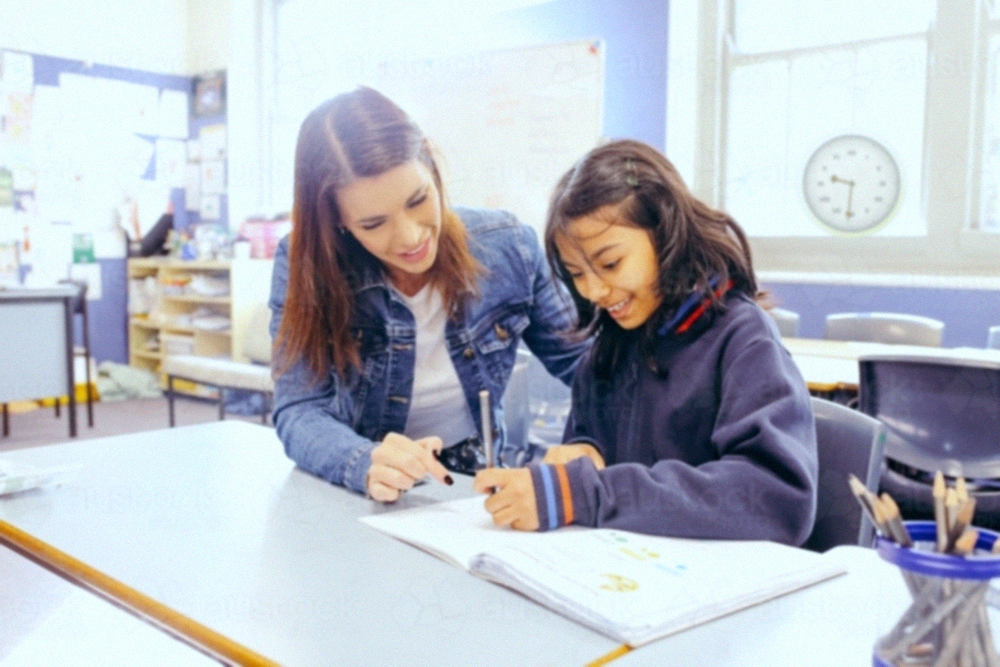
9:31
